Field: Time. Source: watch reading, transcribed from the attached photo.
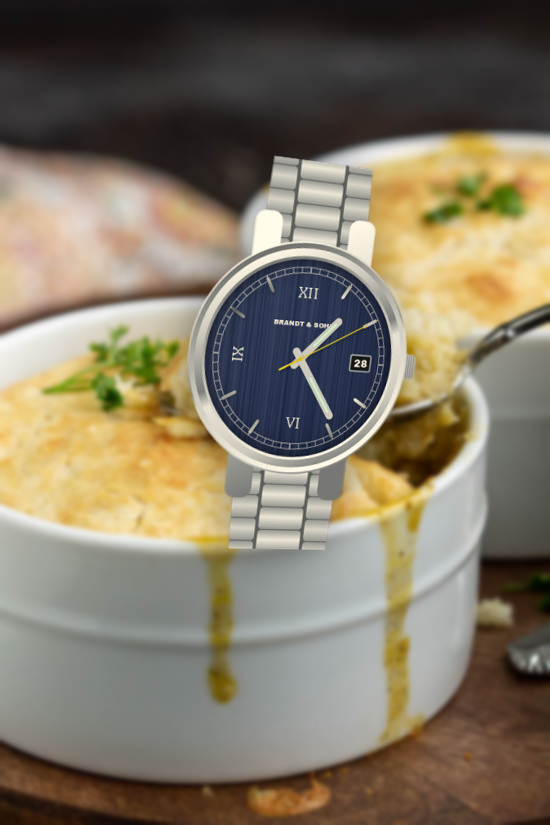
1:24:10
